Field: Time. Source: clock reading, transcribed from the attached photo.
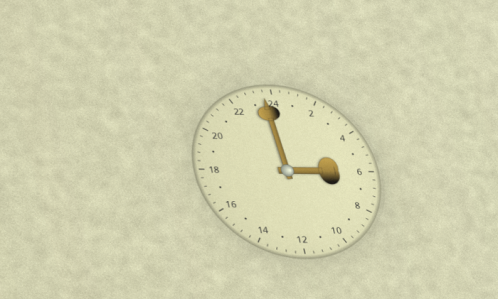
5:59
